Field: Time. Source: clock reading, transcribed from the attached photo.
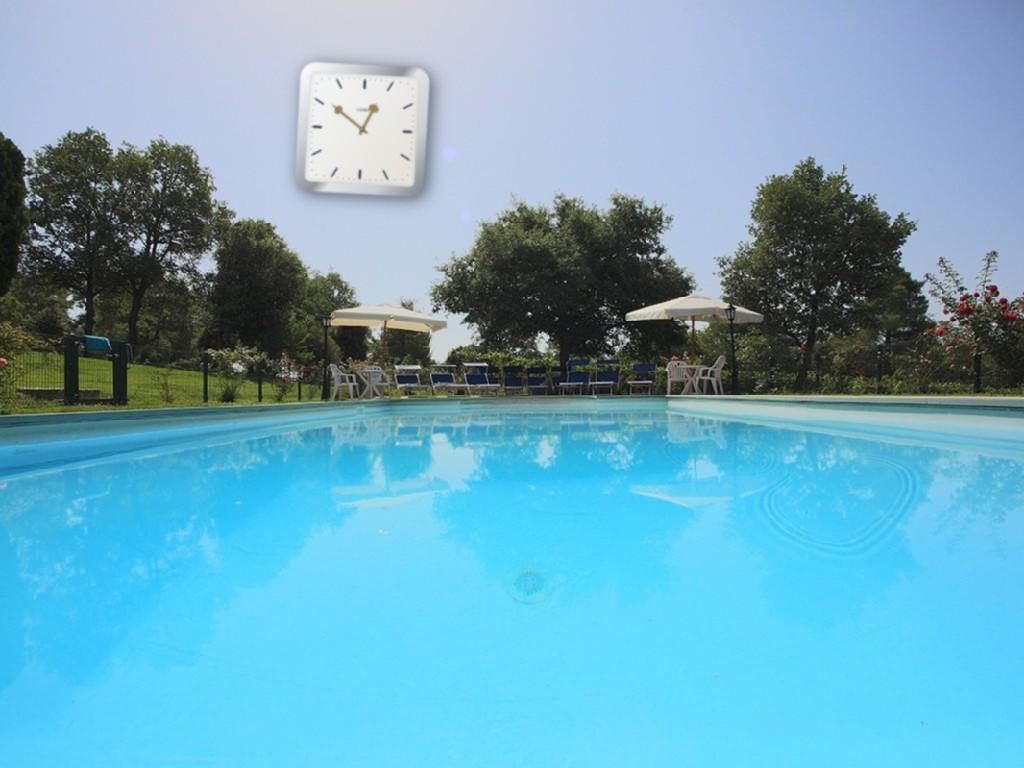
12:51
